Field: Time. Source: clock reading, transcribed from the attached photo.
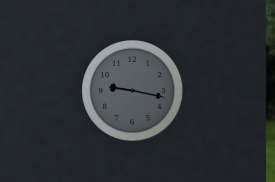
9:17
